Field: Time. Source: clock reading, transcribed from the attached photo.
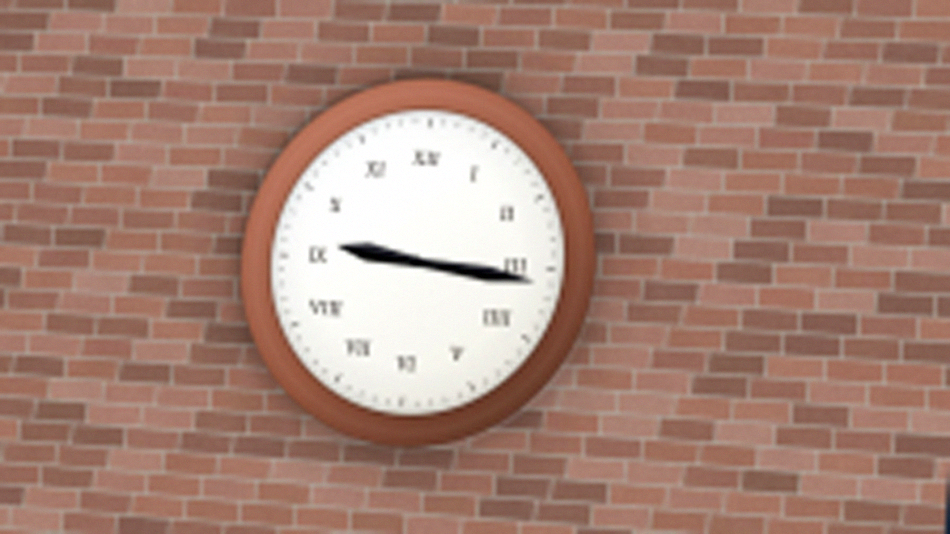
9:16
